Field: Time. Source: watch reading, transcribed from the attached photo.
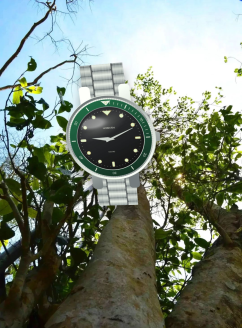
9:11
